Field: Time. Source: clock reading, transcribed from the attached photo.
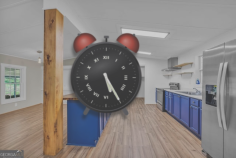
5:25
